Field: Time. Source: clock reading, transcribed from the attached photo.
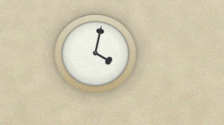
4:02
